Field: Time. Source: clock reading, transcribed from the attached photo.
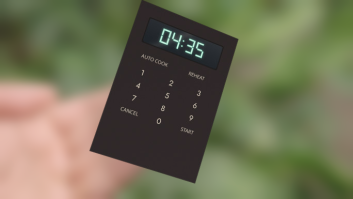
4:35
